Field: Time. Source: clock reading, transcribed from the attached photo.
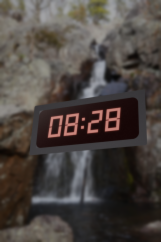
8:28
